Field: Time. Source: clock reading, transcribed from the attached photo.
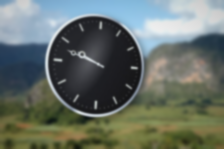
9:48
